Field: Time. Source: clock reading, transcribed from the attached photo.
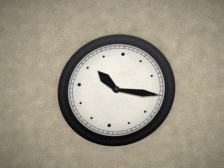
10:15
